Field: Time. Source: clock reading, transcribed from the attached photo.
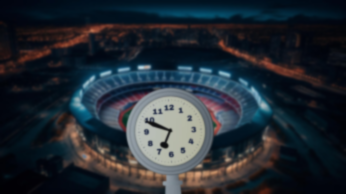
6:49
